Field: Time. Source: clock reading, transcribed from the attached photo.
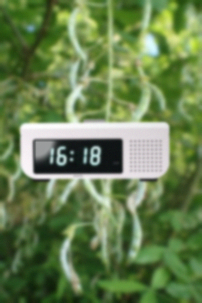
16:18
